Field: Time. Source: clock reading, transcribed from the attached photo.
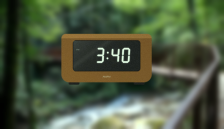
3:40
